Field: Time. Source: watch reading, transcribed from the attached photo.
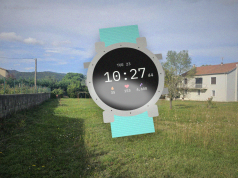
10:27
